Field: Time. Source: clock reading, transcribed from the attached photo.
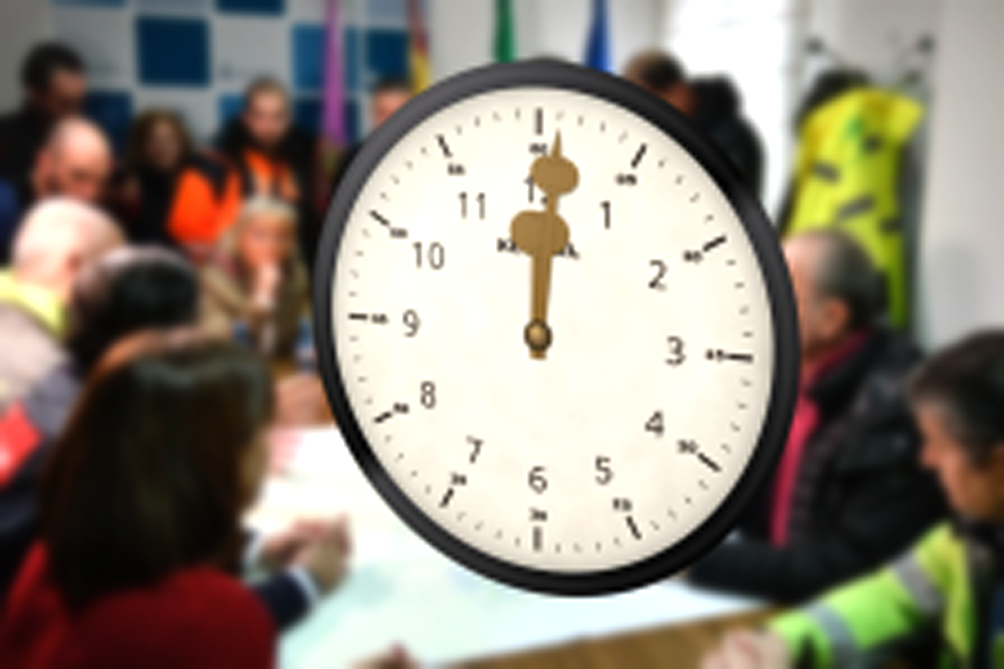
12:01
